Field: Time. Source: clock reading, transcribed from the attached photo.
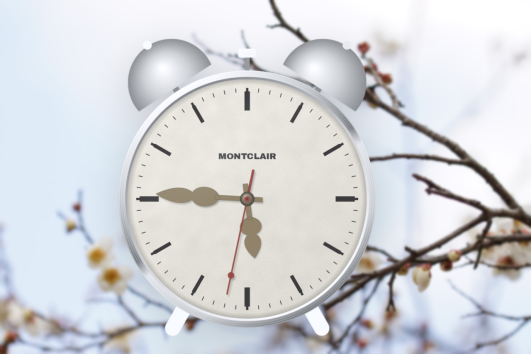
5:45:32
